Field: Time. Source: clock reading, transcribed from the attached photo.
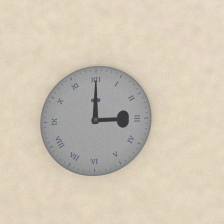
3:00
